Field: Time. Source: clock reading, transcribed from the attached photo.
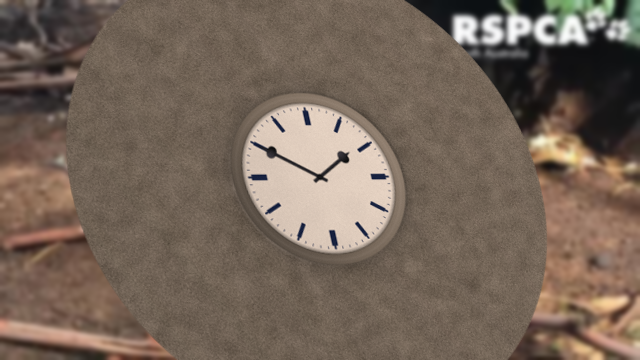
1:50
